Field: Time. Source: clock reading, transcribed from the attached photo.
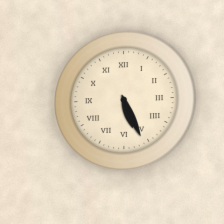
5:26
